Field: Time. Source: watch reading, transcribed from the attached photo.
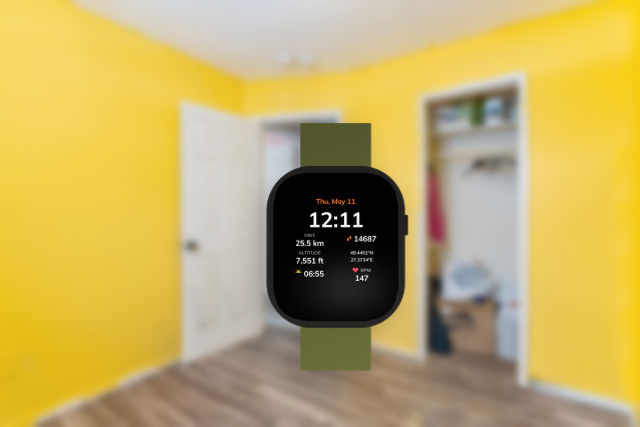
12:11
